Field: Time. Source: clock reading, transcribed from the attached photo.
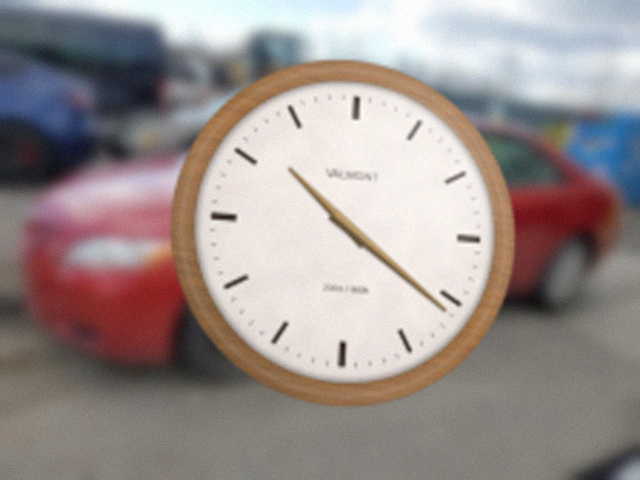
10:21
